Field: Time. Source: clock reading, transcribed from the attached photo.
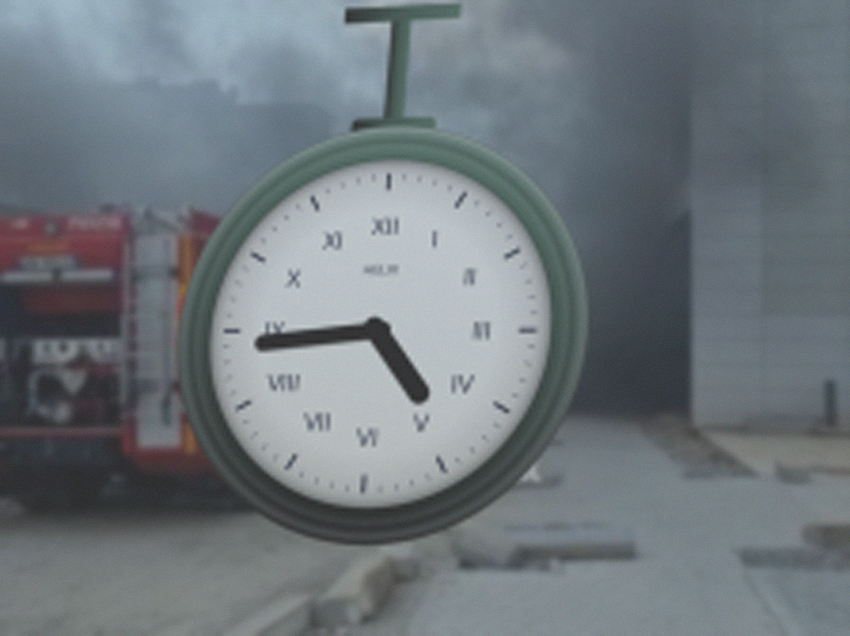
4:44
